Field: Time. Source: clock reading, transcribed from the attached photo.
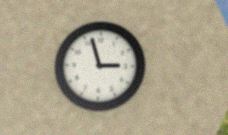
2:57
